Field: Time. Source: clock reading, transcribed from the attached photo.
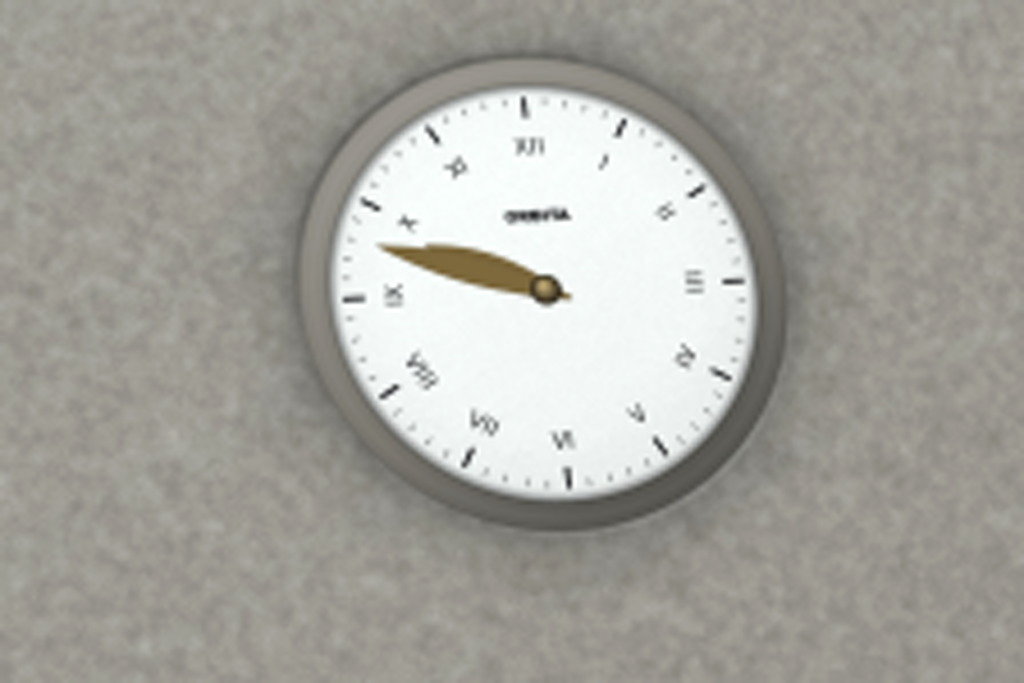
9:48
